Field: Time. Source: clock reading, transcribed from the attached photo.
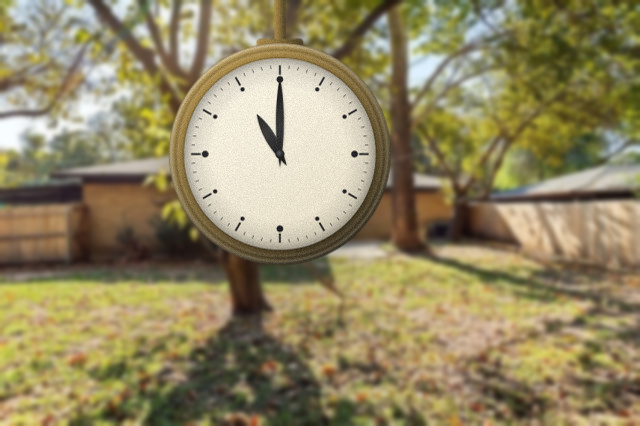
11:00
